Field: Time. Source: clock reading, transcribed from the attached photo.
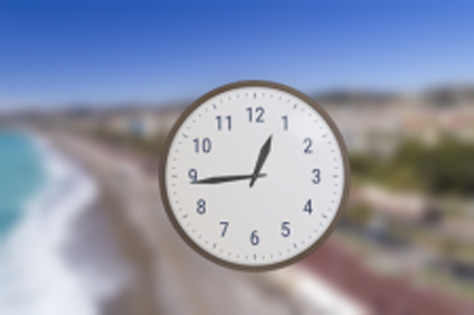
12:44
